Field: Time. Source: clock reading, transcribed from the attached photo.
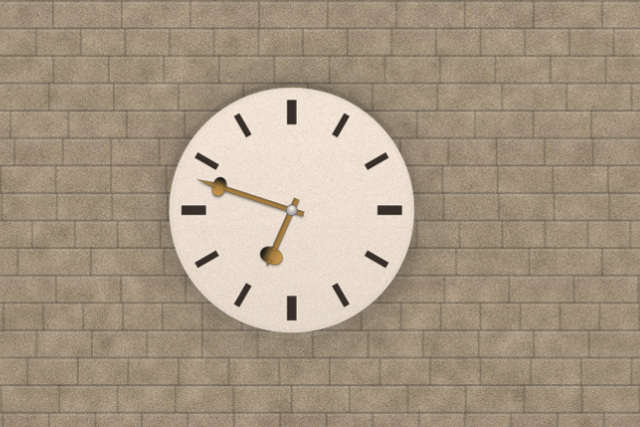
6:48
